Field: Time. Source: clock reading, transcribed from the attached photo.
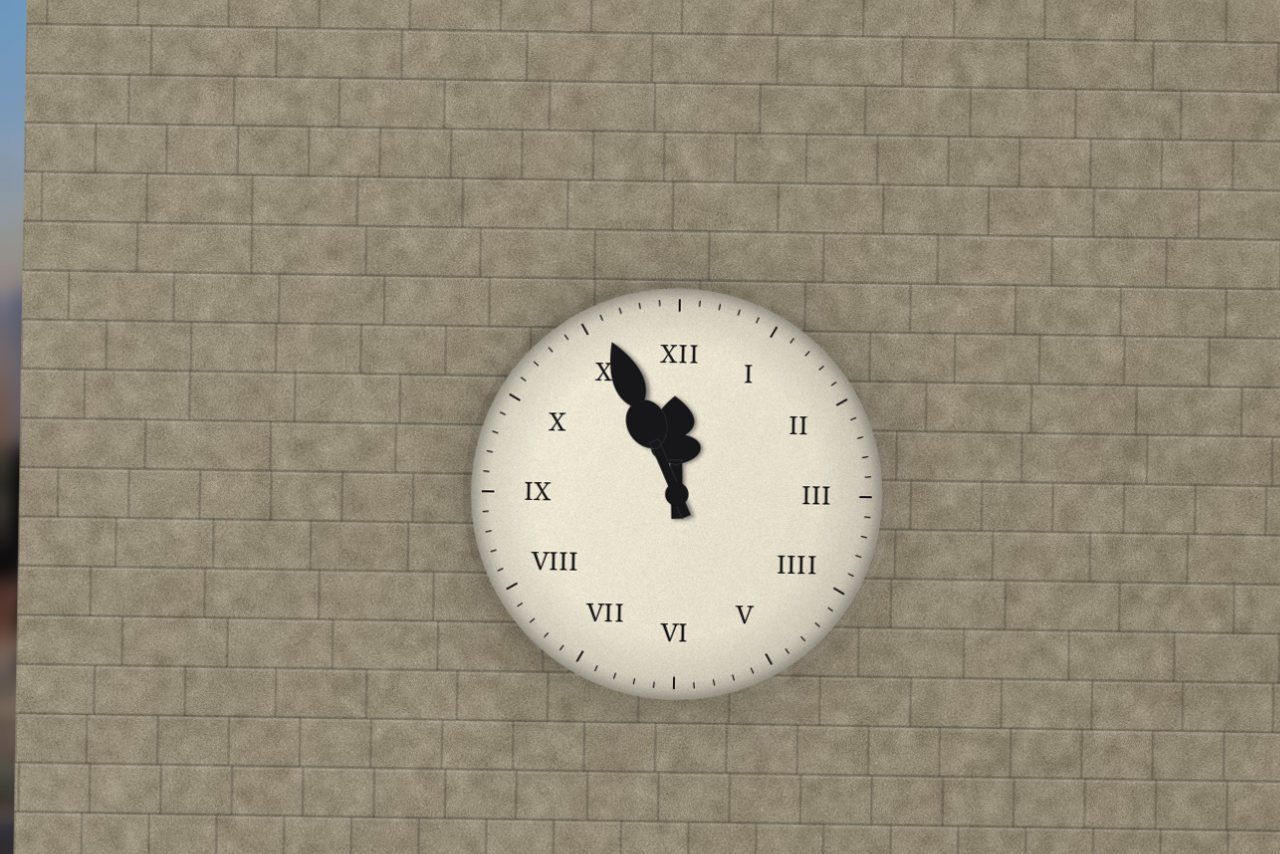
11:56
